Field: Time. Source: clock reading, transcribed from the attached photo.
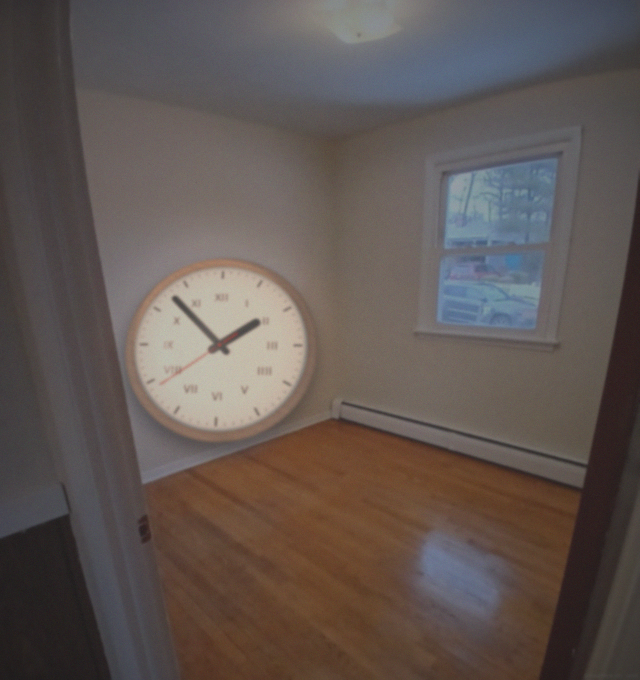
1:52:39
